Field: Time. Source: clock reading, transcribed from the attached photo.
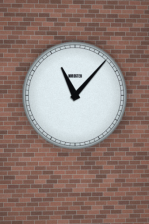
11:07
